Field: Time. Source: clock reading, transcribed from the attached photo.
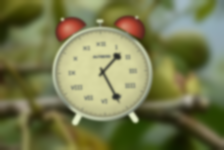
1:26
